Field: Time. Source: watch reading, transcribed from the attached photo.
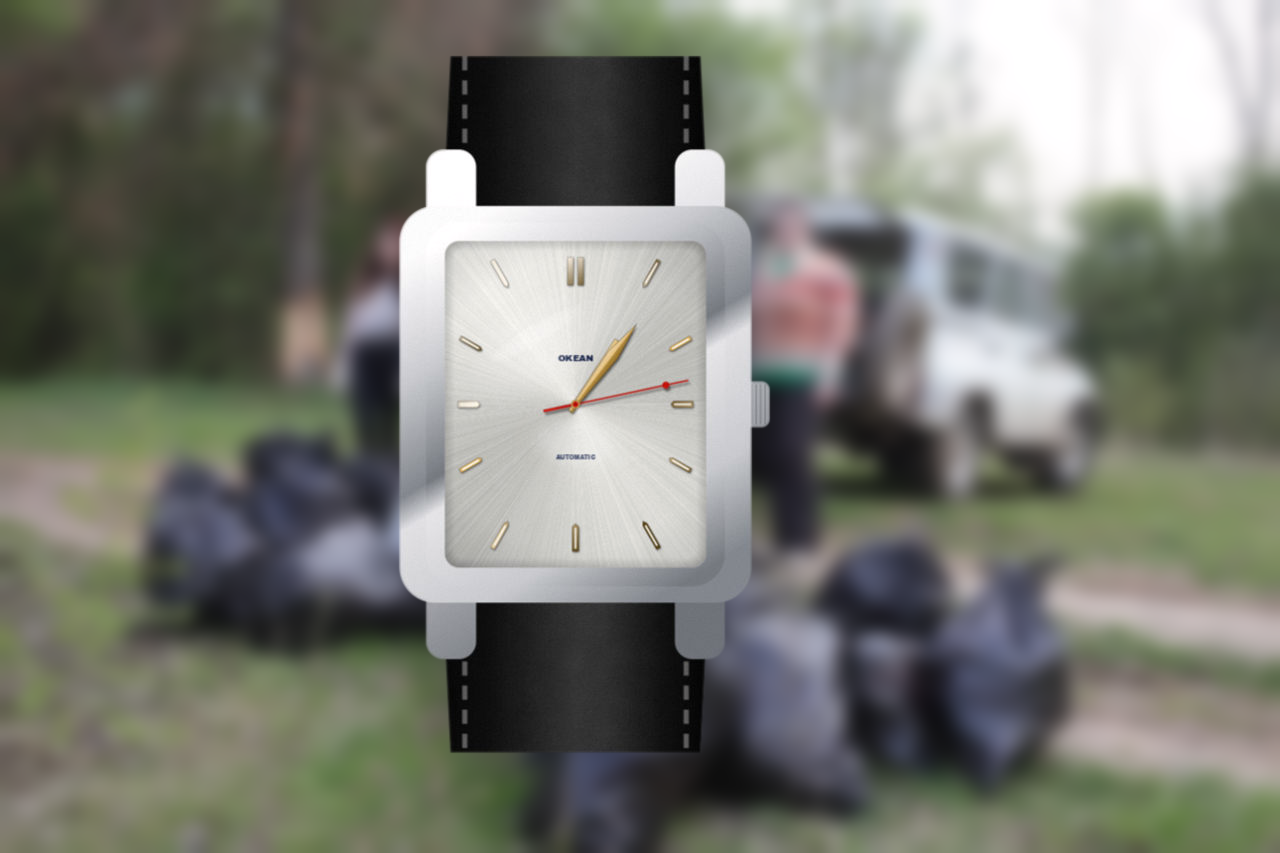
1:06:13
